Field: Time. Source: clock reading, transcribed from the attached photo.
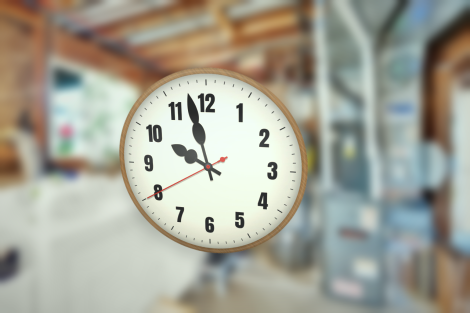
9:57:40
